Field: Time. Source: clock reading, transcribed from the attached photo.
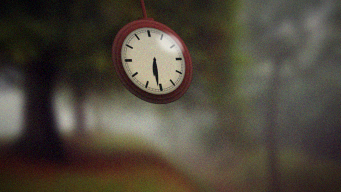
6:31
